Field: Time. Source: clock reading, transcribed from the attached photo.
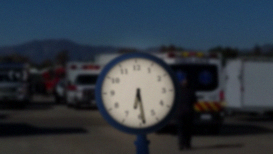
6:29
